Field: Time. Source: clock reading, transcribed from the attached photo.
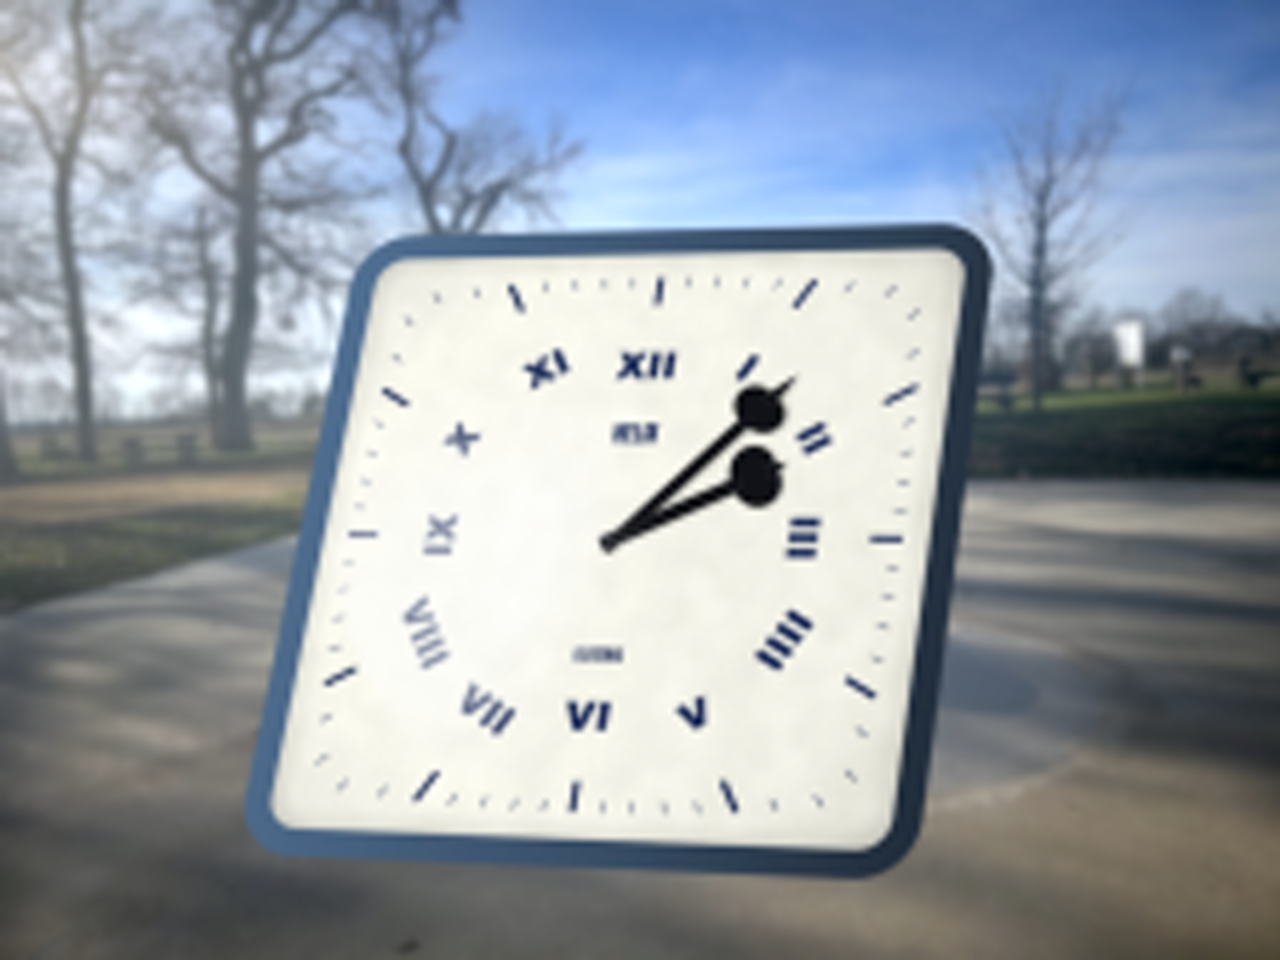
2:07
